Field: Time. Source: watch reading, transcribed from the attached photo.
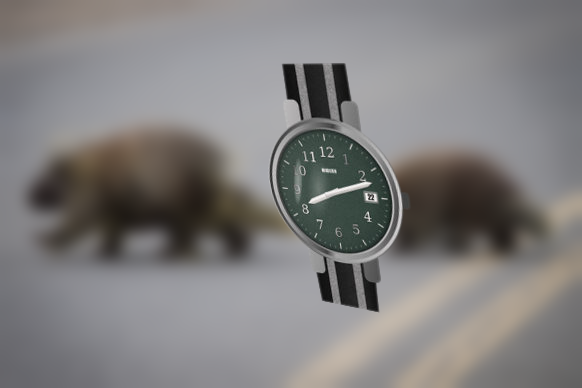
8:12
